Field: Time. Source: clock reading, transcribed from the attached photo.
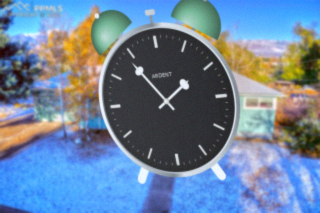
1:54
